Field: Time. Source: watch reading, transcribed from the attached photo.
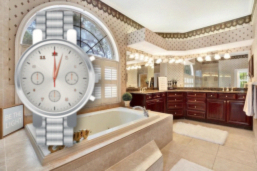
12:03
